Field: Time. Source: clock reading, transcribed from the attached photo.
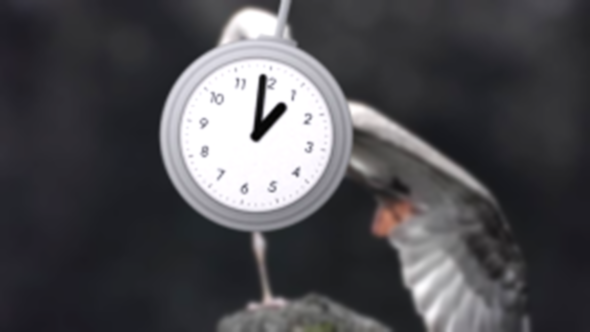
12:59
